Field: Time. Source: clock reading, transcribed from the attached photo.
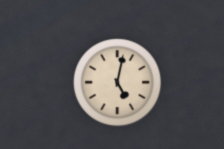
5:02
